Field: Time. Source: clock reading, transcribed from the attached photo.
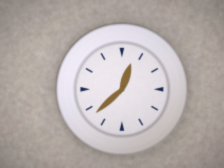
12:38
